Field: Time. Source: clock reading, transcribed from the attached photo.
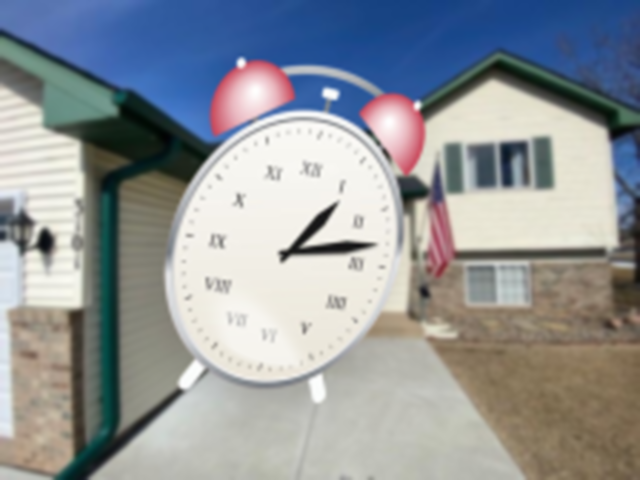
1:13
